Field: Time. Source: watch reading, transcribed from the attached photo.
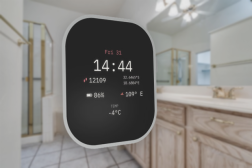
14:44
